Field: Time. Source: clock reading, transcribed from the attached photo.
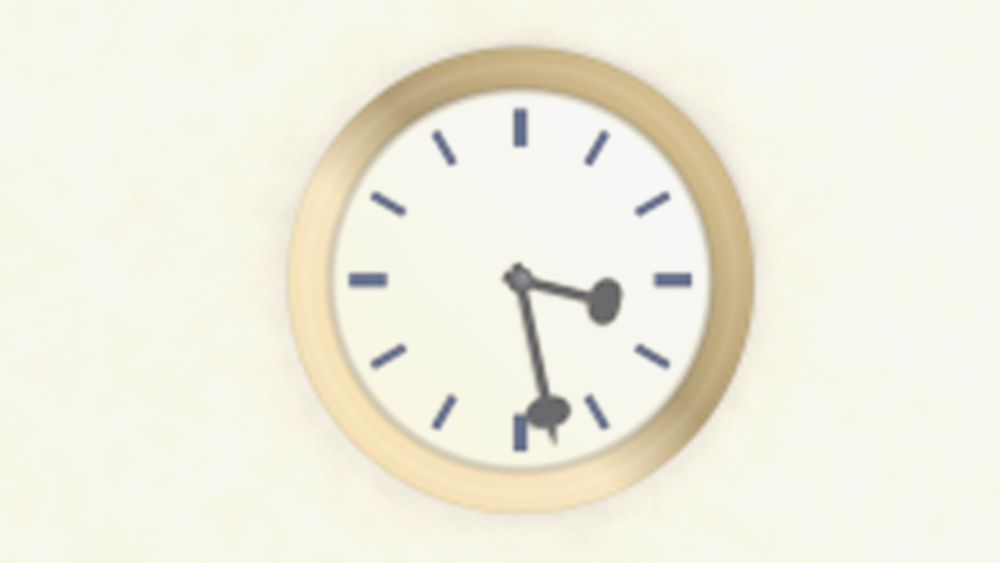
3:28
